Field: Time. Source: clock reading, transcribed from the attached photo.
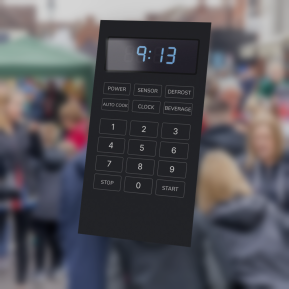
9:13
